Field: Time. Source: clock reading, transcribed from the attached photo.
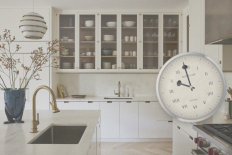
9:59
